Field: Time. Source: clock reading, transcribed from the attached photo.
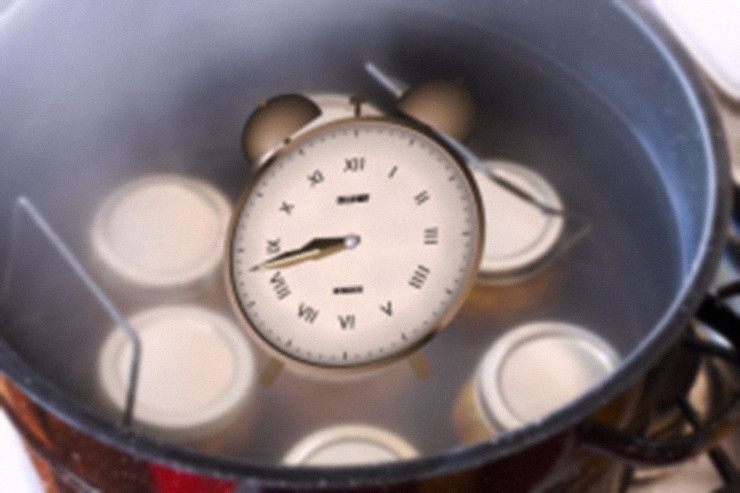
8:43
